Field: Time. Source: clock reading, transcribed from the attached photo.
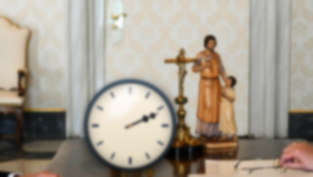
2:11
